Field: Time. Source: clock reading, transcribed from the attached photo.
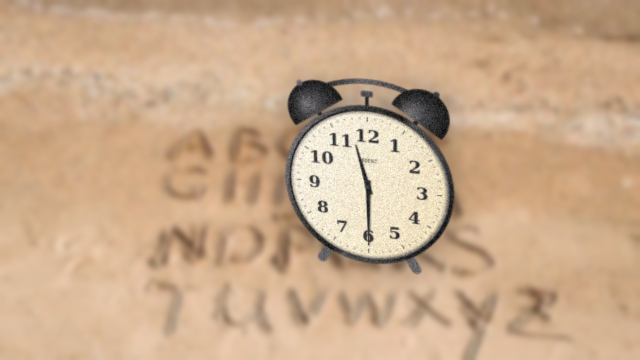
11:30
